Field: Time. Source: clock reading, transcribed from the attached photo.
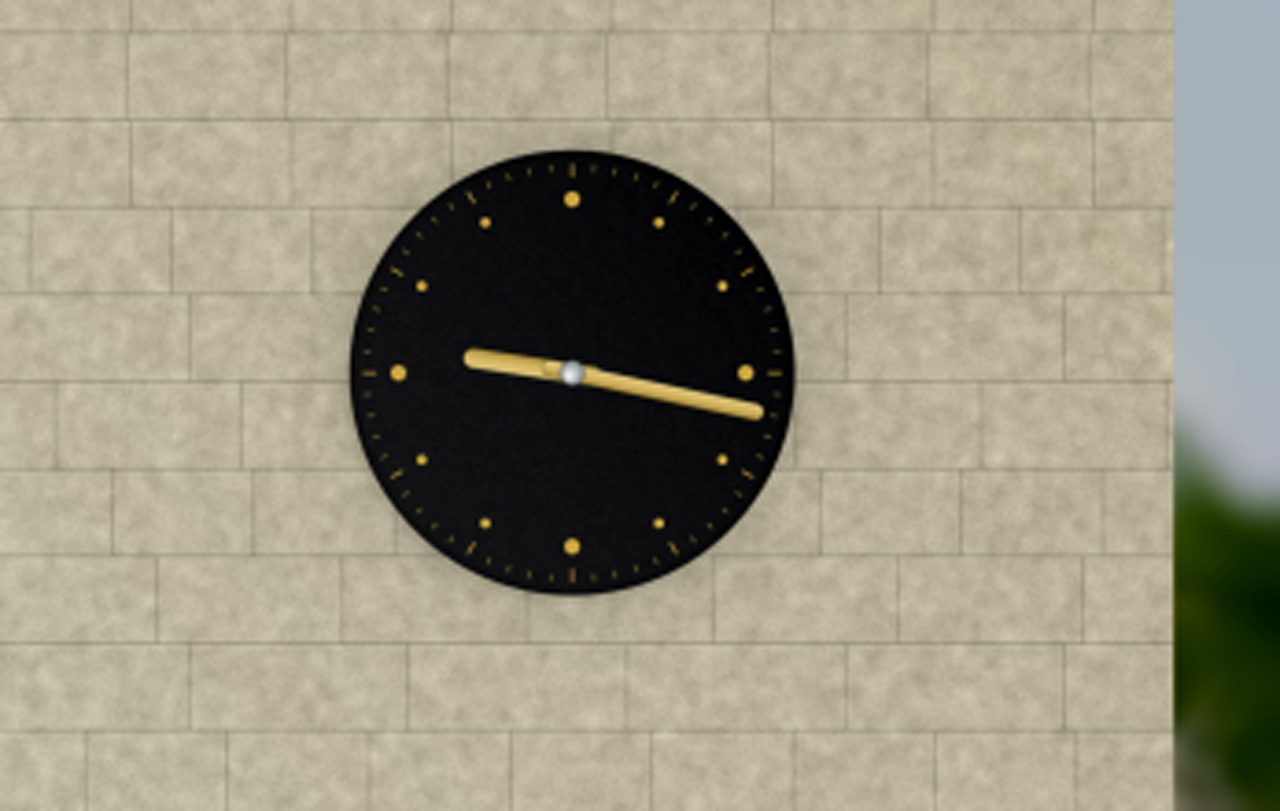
9:17
